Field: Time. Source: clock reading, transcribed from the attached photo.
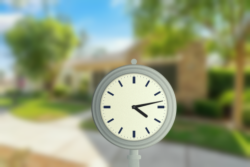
4:13
